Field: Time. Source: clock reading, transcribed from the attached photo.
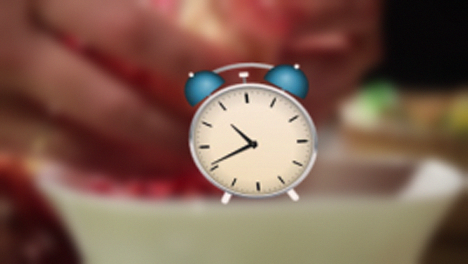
10:41
